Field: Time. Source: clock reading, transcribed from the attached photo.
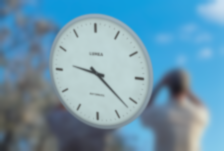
9:22
